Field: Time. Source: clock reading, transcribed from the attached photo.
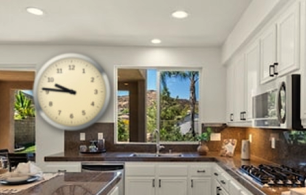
9:46
